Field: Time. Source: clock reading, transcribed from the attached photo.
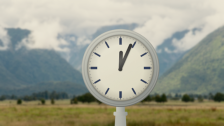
12:04
